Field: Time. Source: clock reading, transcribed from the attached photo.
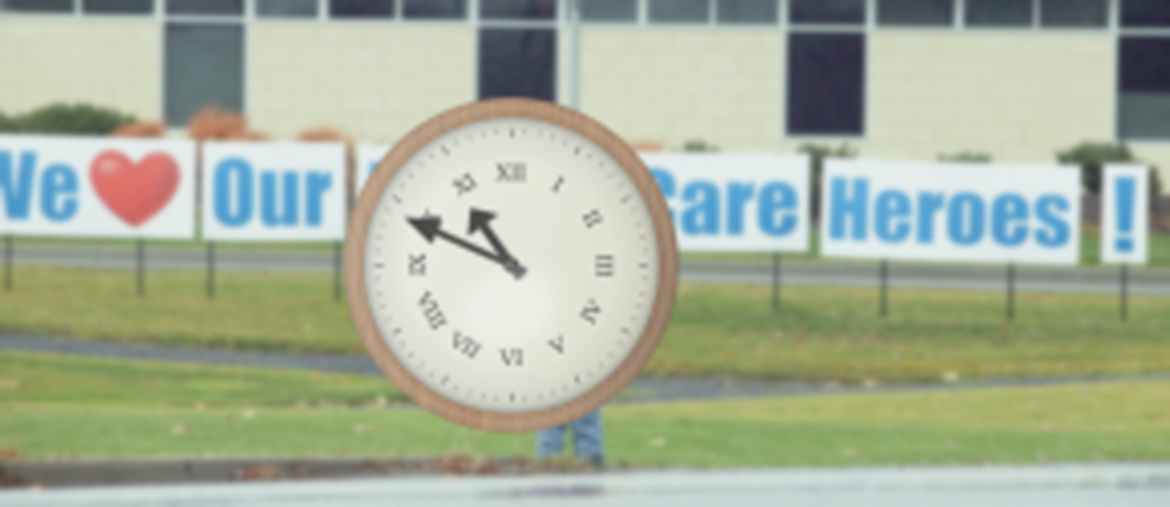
10:49
